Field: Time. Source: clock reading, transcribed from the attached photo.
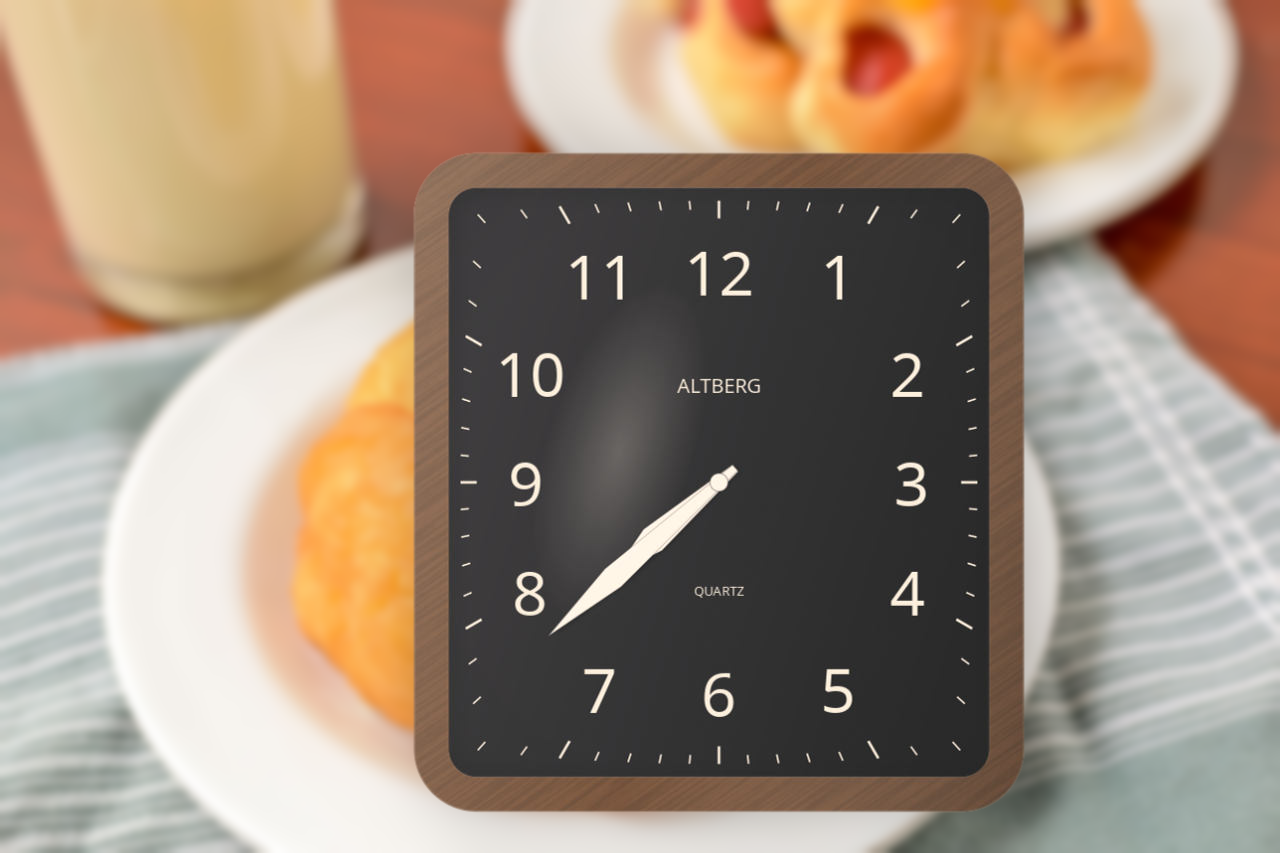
7:38
